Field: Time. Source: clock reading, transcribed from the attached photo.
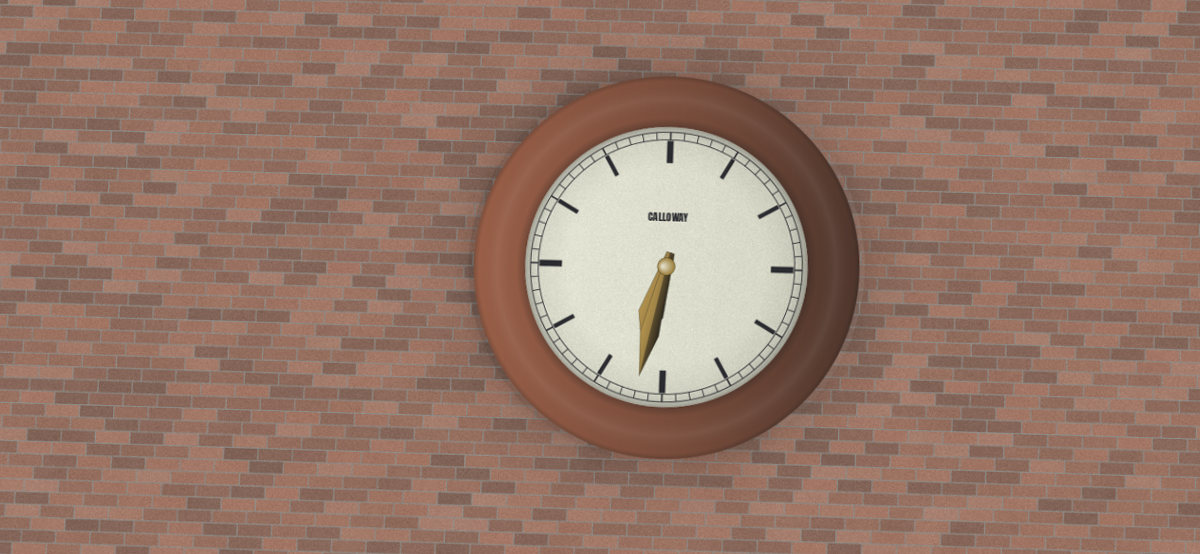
6:32
